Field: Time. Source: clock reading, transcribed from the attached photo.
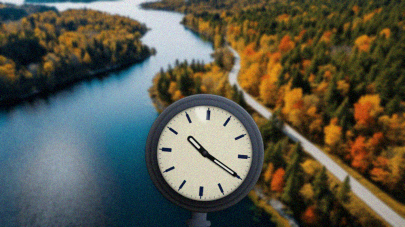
10:20
